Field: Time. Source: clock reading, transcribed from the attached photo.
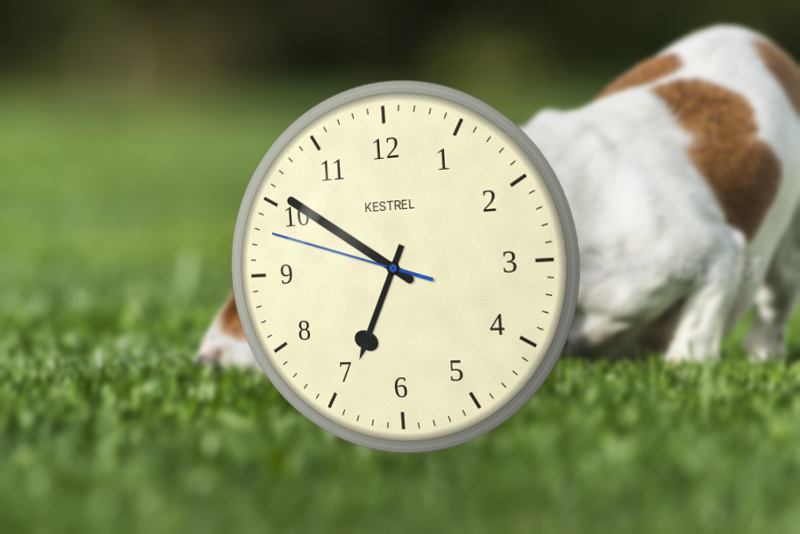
6:50:48
